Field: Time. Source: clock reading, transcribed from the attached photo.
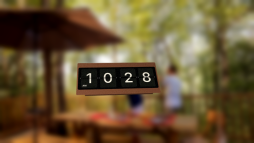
10:28
